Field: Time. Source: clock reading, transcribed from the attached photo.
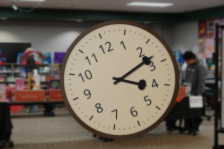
4:13
